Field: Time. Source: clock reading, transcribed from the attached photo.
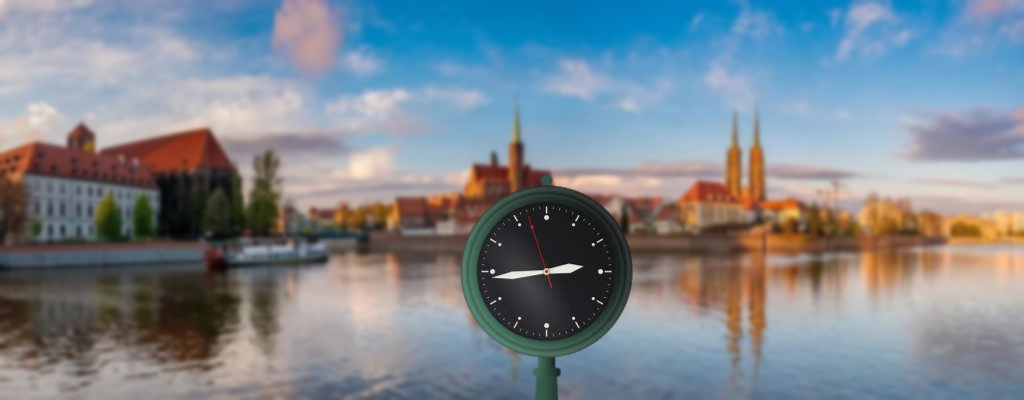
2:43:57
